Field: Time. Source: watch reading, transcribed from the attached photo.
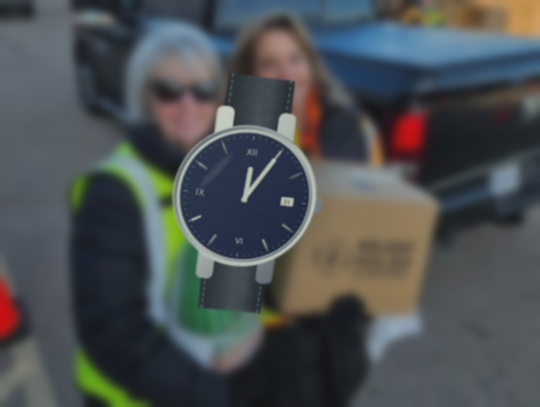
12:05
